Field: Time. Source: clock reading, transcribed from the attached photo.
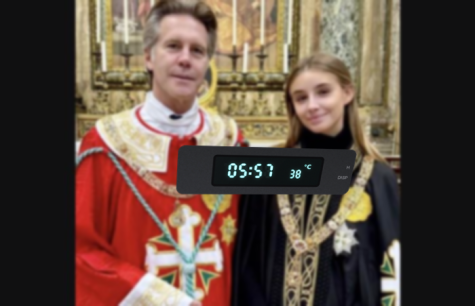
5:57
